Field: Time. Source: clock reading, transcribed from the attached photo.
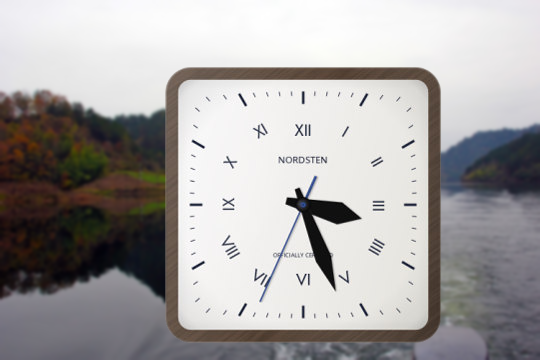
3:26:34
